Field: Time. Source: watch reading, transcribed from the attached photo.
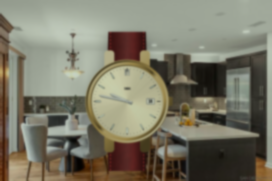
9:47
